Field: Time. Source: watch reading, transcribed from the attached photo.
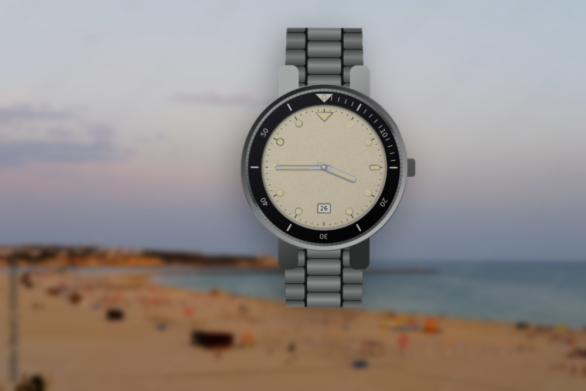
3:45
